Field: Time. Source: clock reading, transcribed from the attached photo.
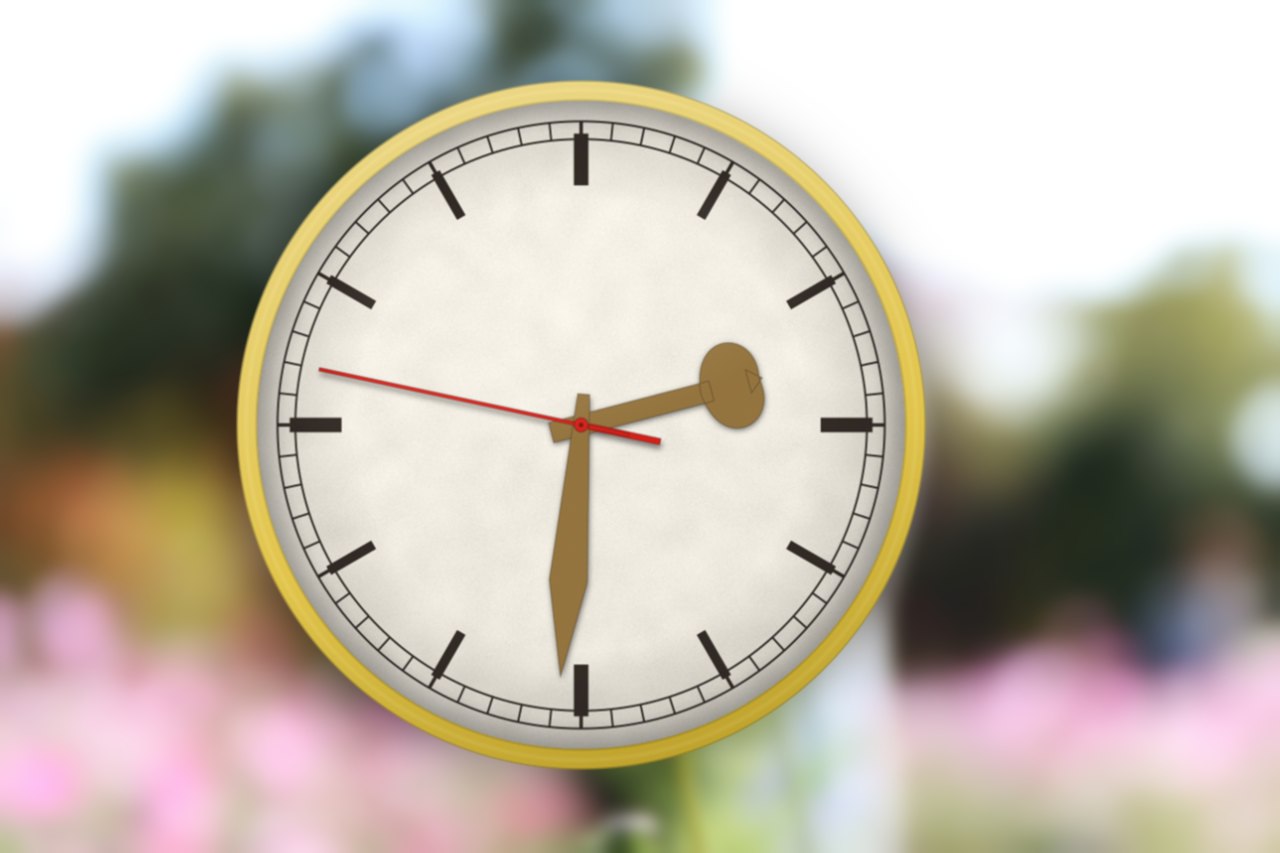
2:30:47
